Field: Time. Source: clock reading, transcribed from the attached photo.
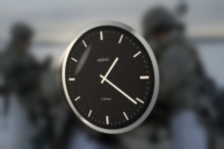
1:21
